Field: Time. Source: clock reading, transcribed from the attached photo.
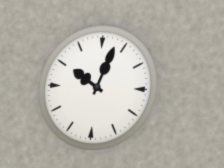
10:03
